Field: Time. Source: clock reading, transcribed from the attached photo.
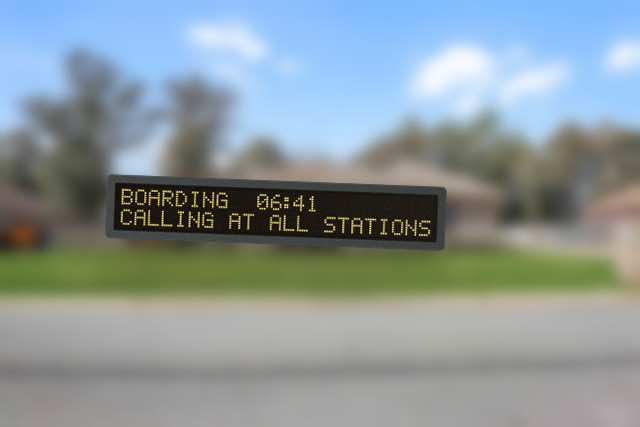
6:41
